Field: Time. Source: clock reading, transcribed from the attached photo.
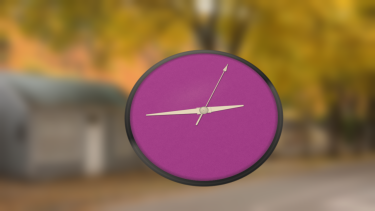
2:44:04
